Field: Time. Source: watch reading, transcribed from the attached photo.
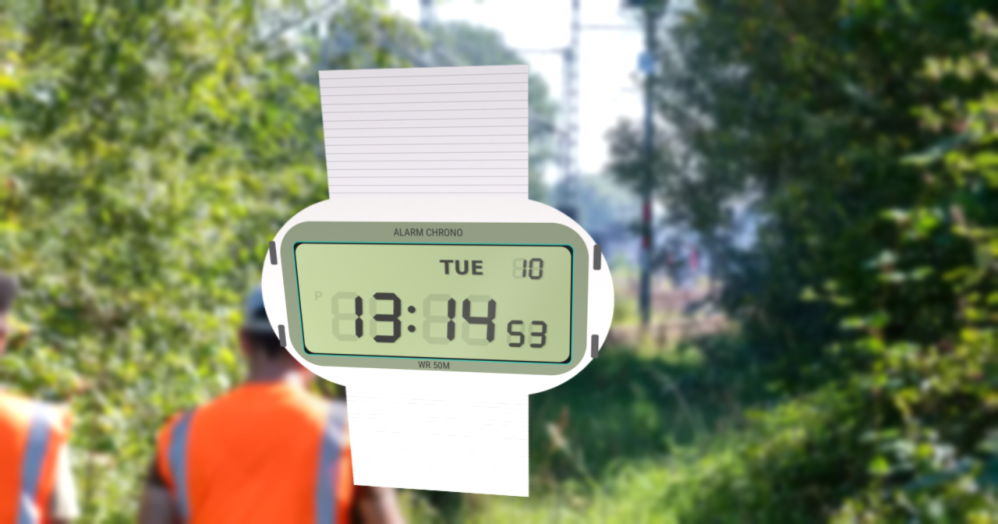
13:14:53
